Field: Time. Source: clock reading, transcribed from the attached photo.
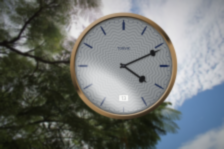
4:11
